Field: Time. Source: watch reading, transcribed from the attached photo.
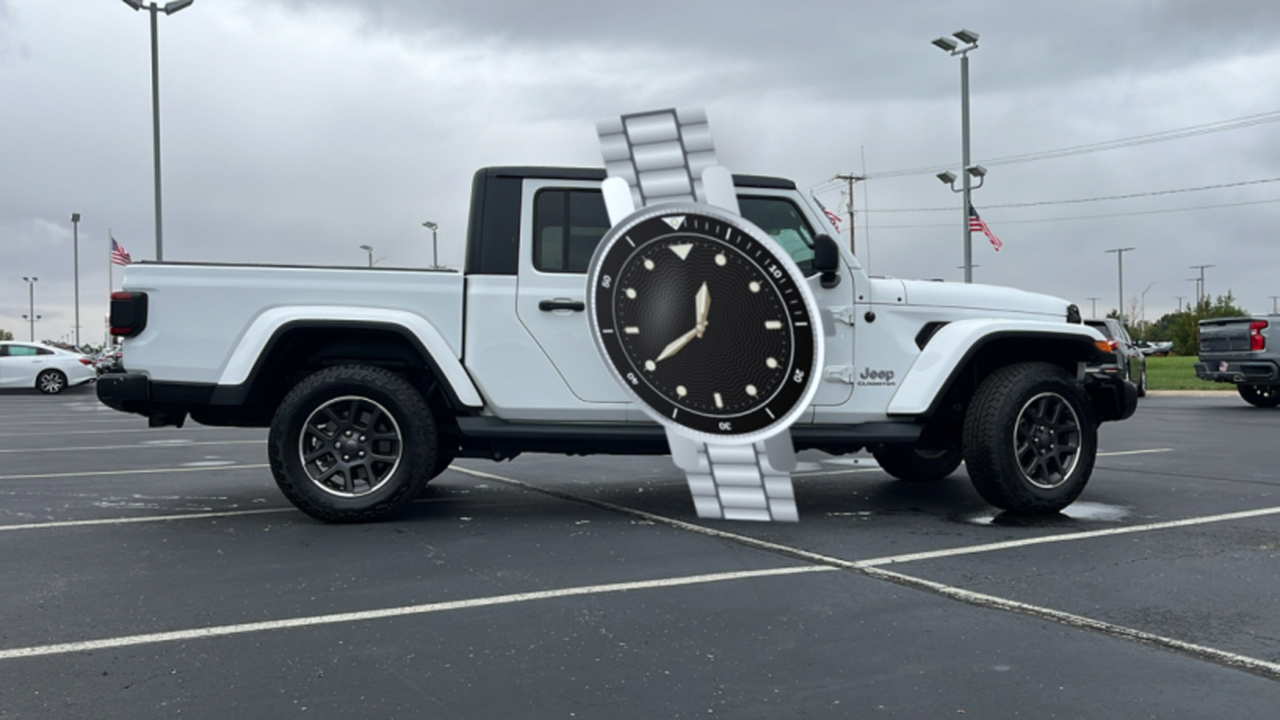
12:40
